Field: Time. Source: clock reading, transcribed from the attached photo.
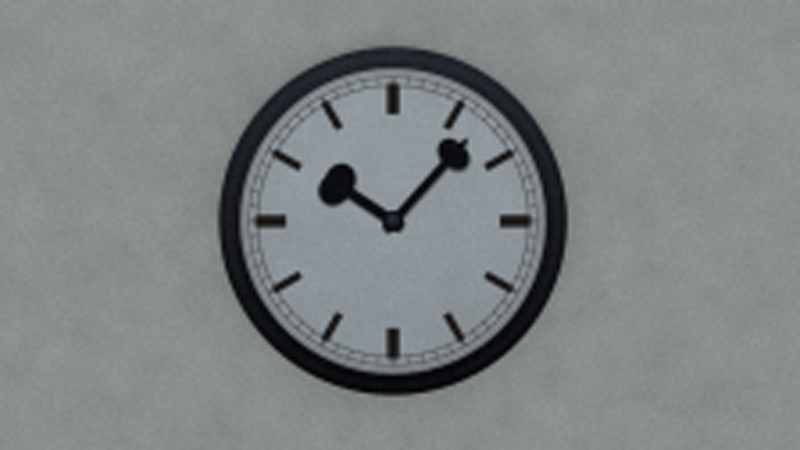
10:07
